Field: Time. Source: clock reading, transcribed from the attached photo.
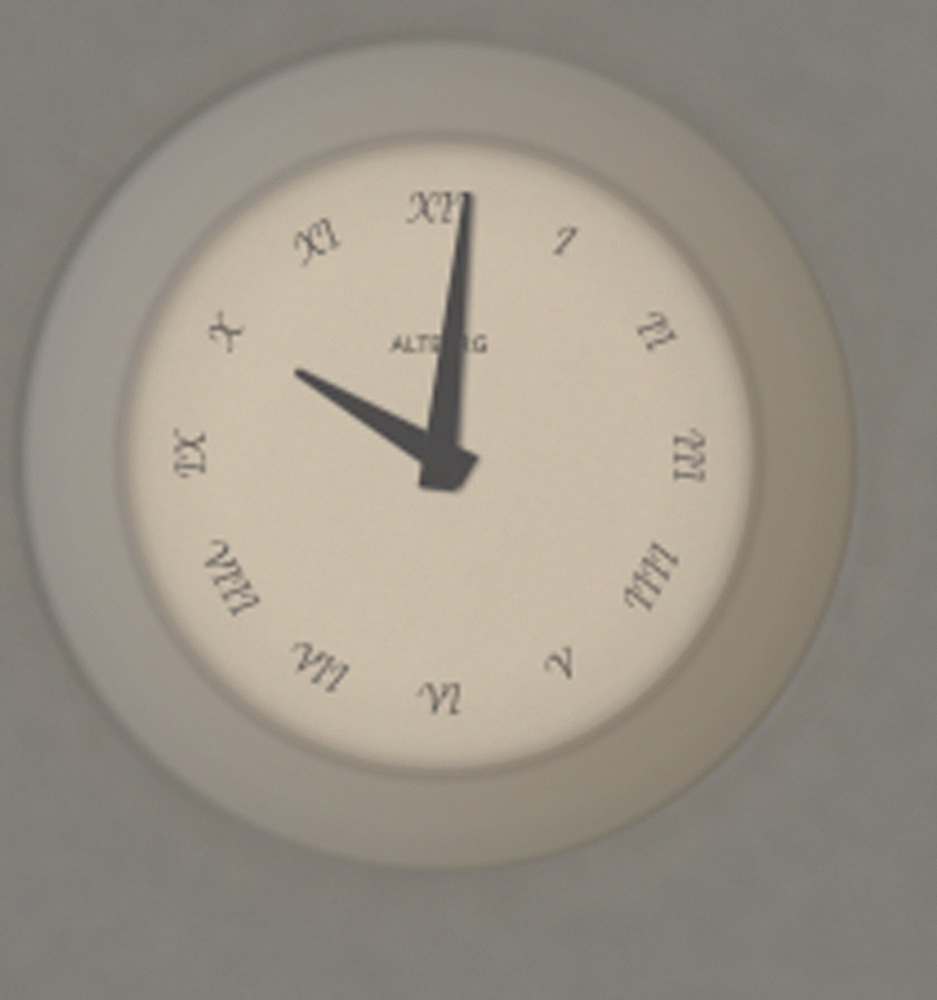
10:01
